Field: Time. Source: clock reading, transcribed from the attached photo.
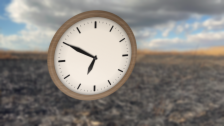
6:50
